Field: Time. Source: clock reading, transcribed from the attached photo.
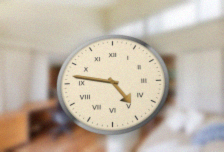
4:47
